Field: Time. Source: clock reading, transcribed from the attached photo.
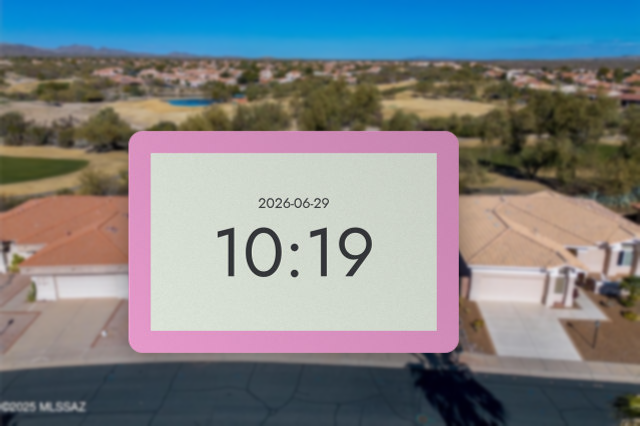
10:19
